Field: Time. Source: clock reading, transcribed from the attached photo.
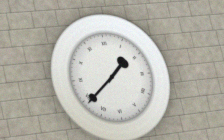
1:39
